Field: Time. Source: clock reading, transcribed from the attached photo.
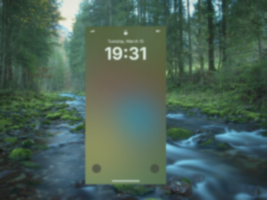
19:31
